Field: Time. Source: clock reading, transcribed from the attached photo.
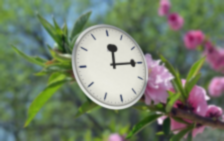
12:15
